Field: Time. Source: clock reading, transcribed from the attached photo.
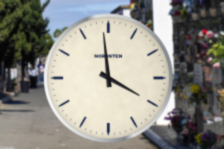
3:59
